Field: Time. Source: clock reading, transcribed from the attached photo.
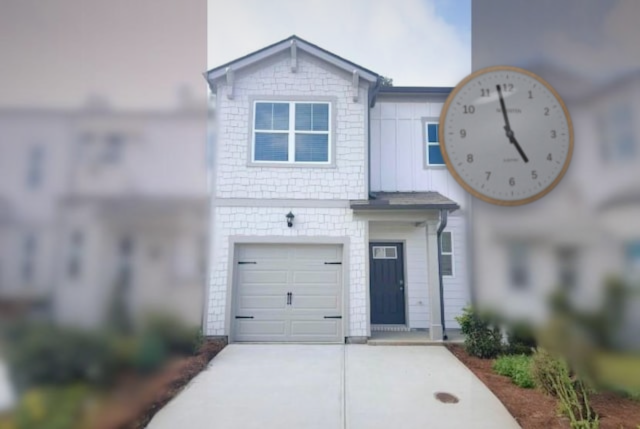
4:58
